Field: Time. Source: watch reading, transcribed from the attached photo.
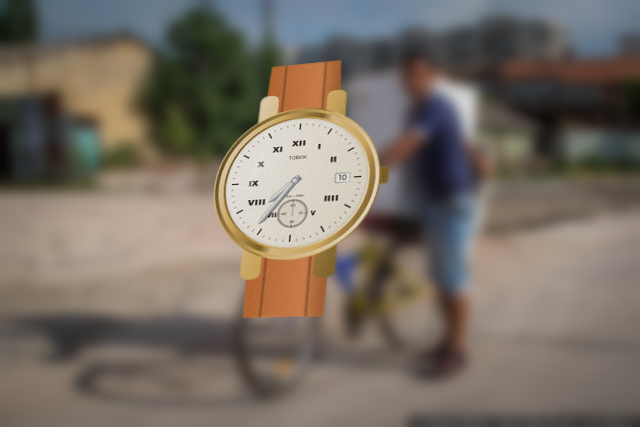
7:36
